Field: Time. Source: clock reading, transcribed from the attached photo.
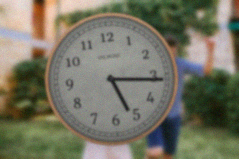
5:16
